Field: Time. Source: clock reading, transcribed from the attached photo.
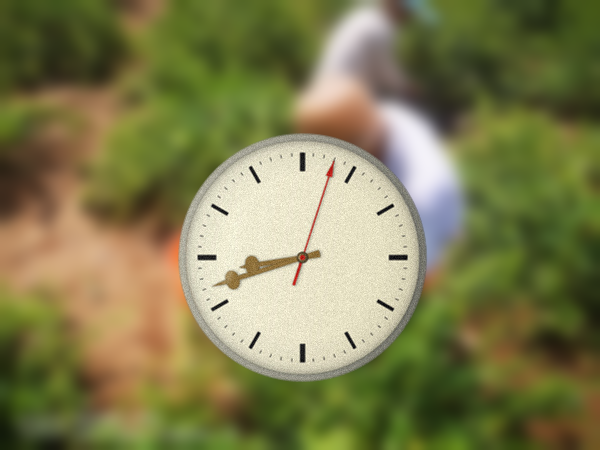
8:42:03
